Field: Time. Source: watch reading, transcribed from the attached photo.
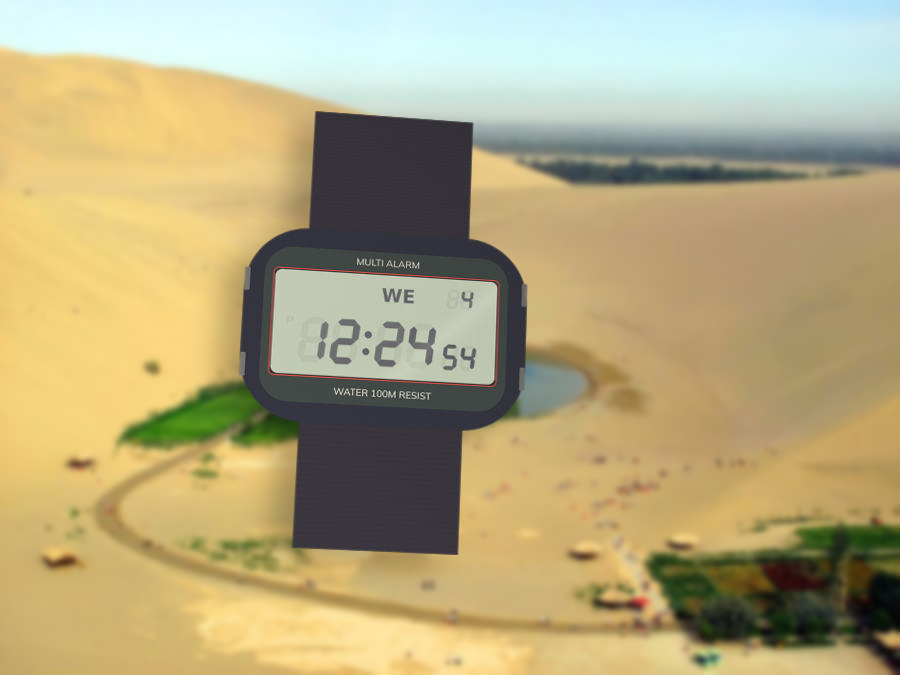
12:24:54
